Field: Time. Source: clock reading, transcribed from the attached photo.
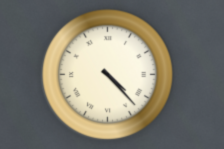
4:23
